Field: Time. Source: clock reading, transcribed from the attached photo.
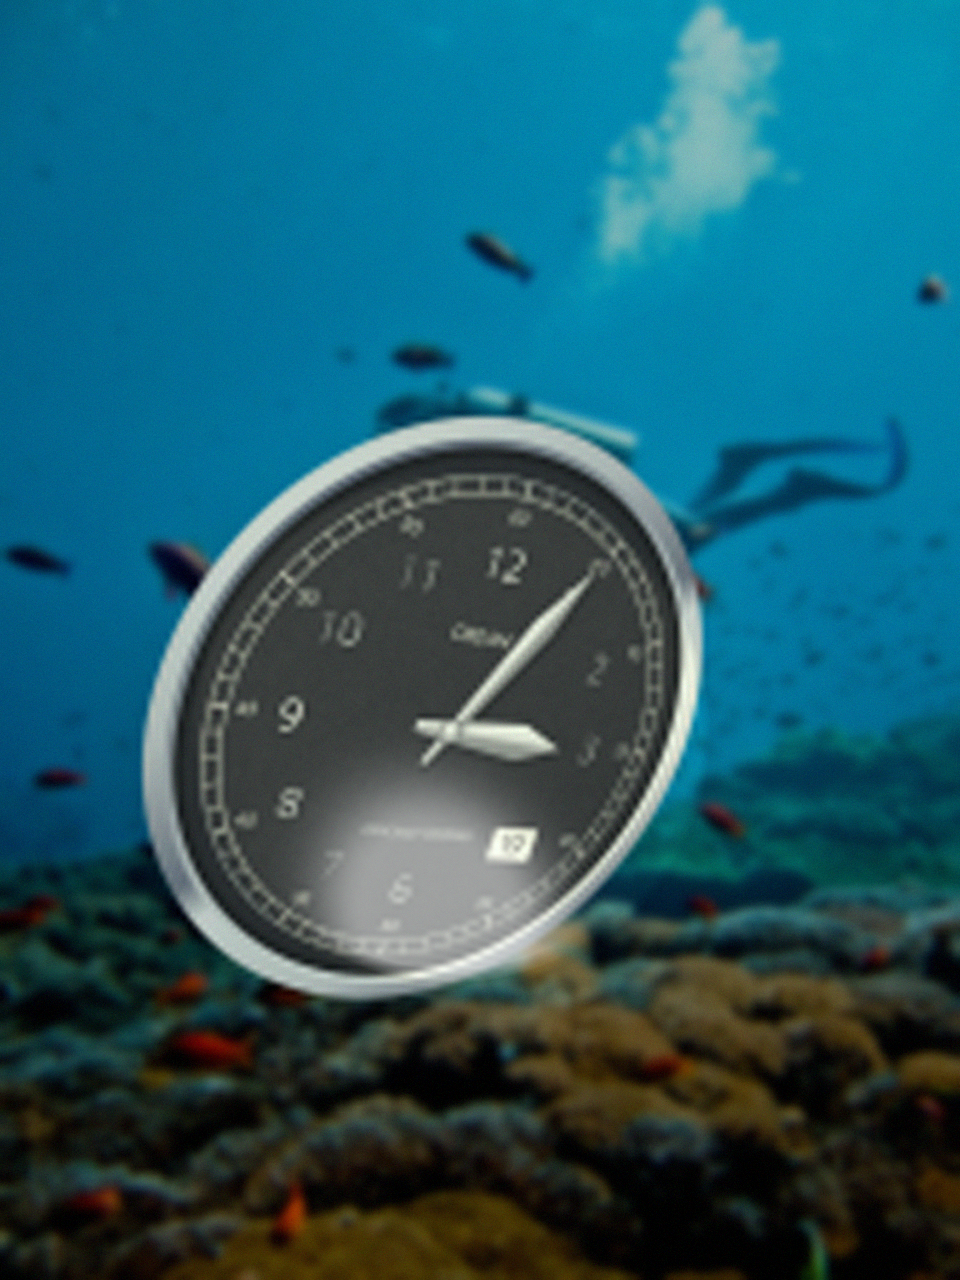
3:05
